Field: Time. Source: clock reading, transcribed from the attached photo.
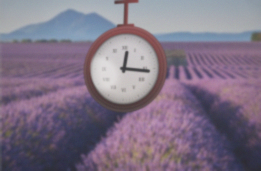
12:16
